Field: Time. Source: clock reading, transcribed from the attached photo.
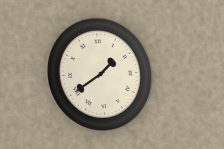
1:40
